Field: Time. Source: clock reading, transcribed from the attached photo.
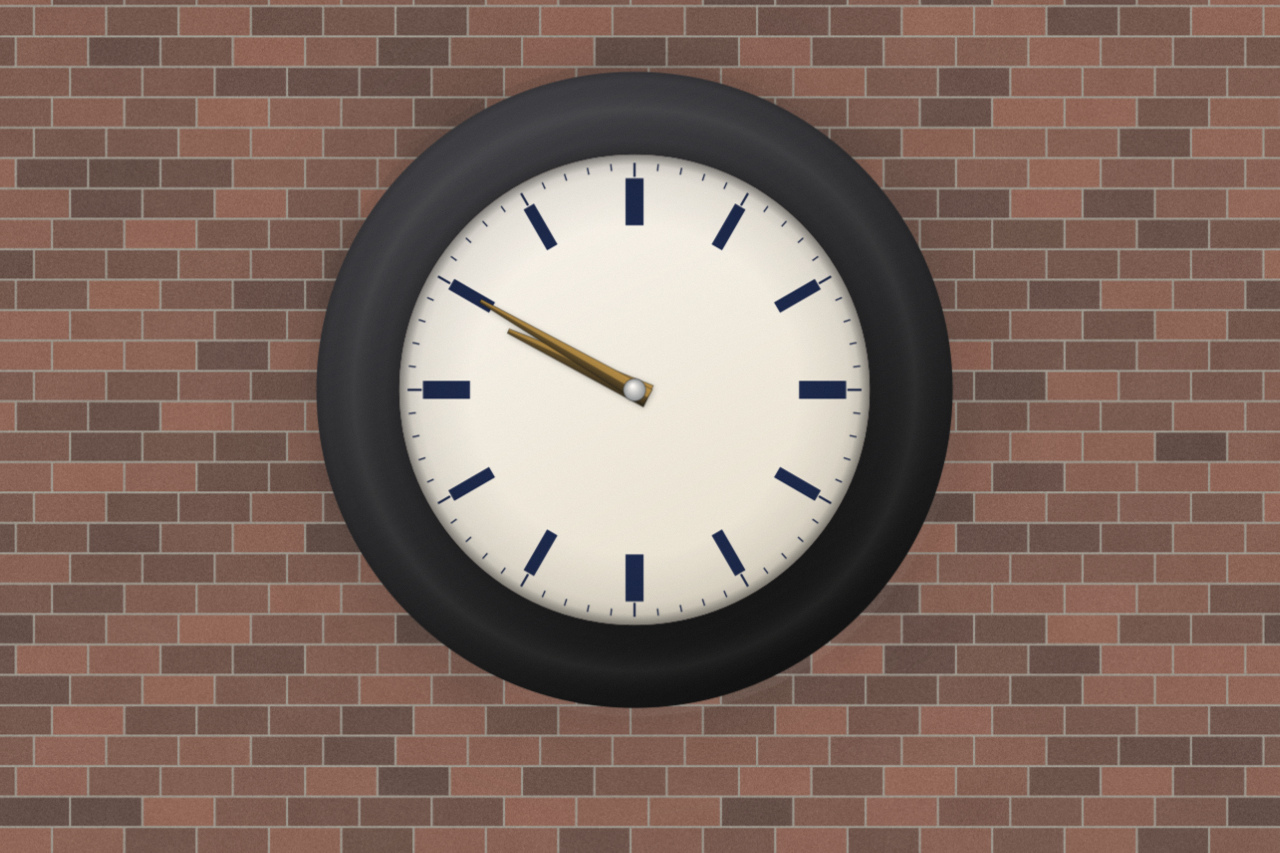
9:50
